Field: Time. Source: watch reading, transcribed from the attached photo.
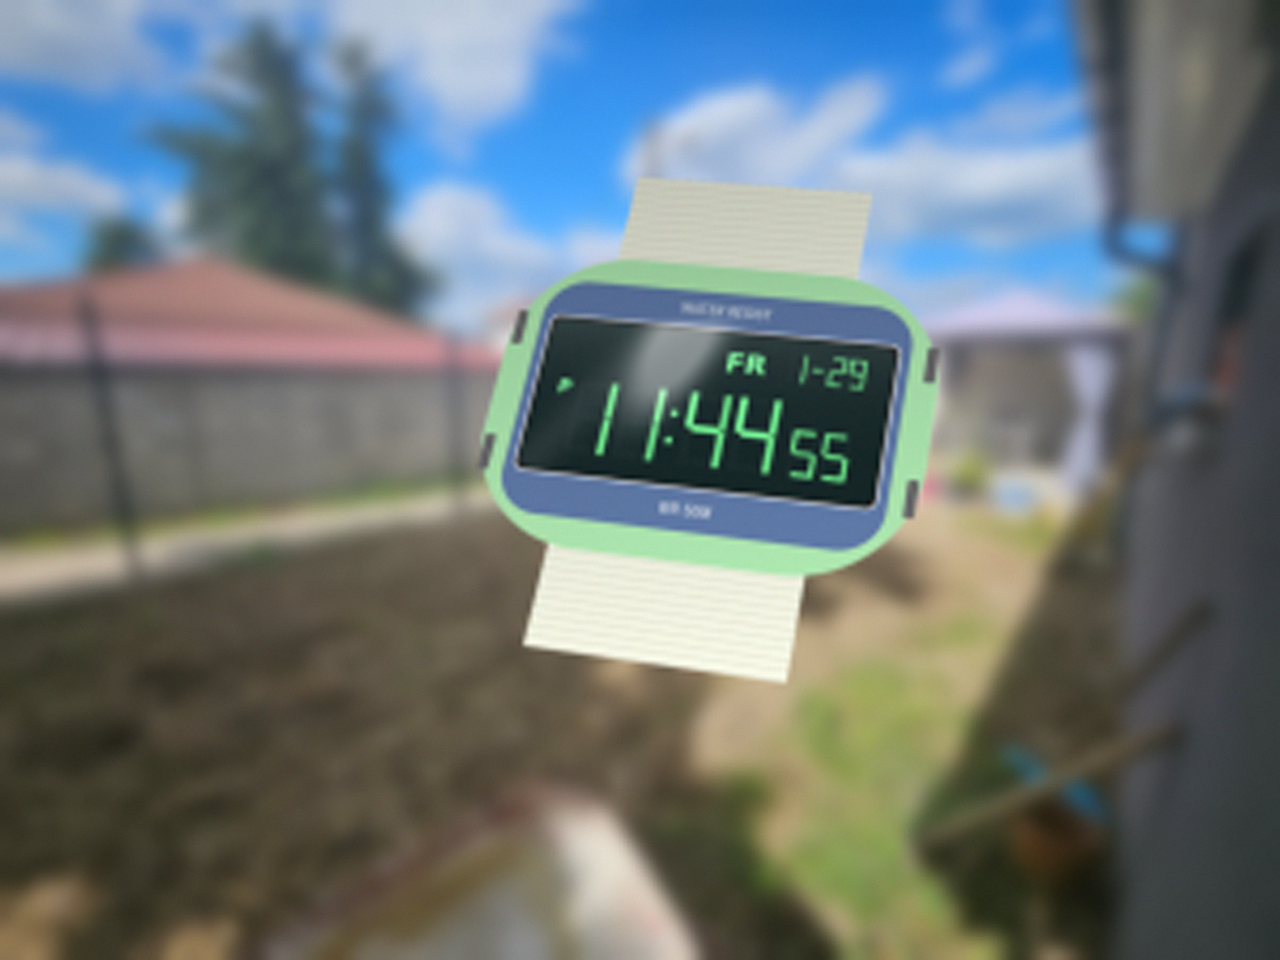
11:44:55
